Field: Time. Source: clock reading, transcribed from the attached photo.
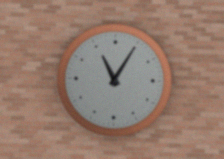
11:05
